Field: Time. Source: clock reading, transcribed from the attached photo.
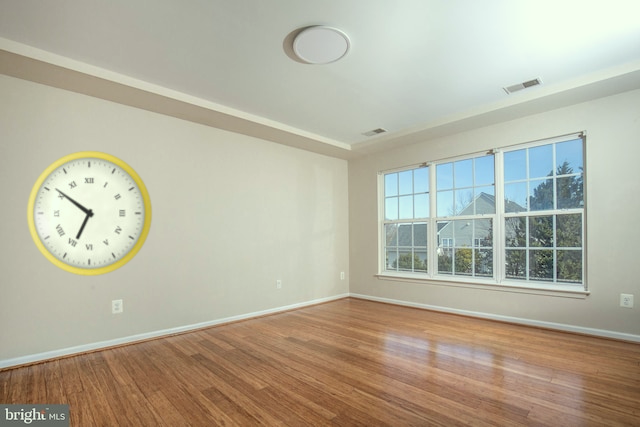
6:51
